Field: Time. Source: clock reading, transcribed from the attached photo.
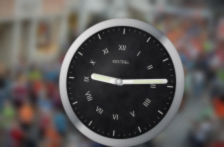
9:14
